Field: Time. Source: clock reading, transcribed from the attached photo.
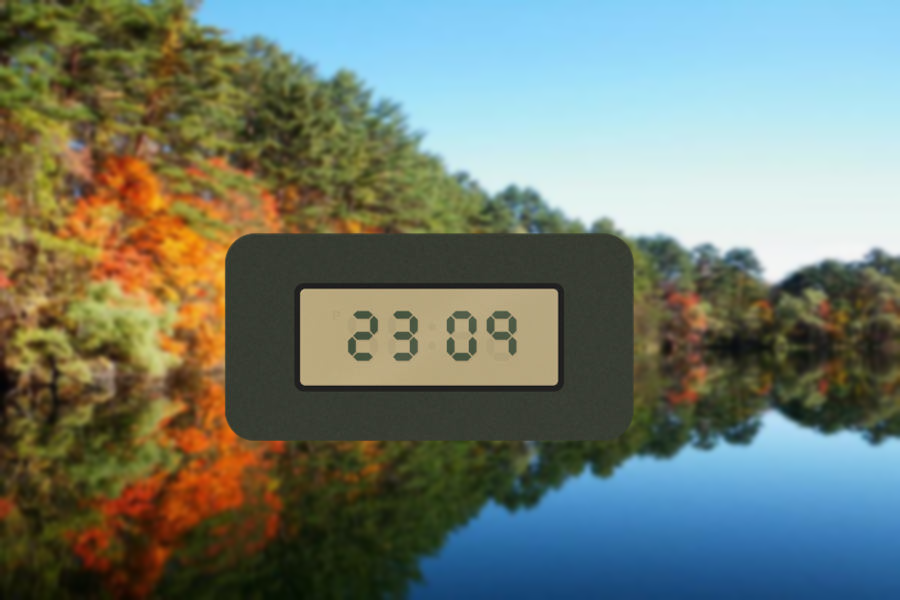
23:09
